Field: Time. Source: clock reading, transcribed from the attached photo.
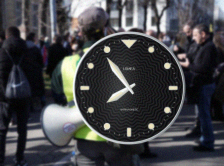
7:54
